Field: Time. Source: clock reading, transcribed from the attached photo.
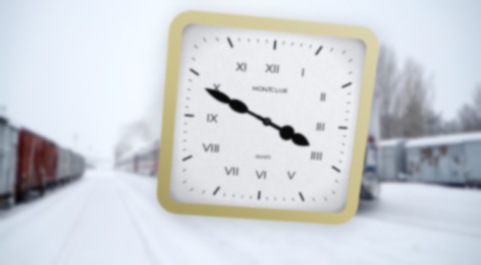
3:49
